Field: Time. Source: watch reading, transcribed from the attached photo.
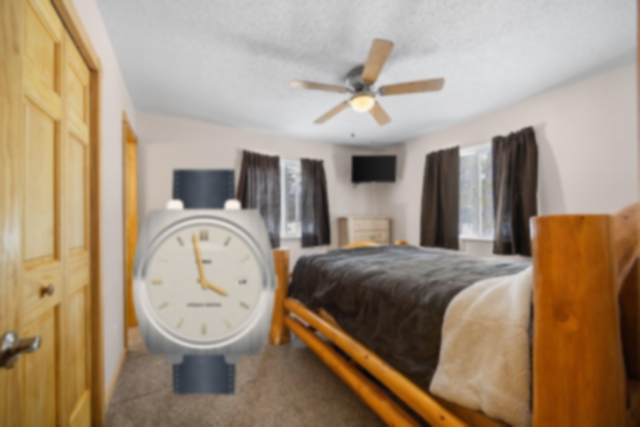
3:58
